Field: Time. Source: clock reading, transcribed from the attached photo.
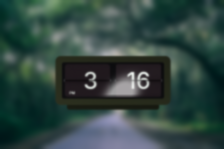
3:16
